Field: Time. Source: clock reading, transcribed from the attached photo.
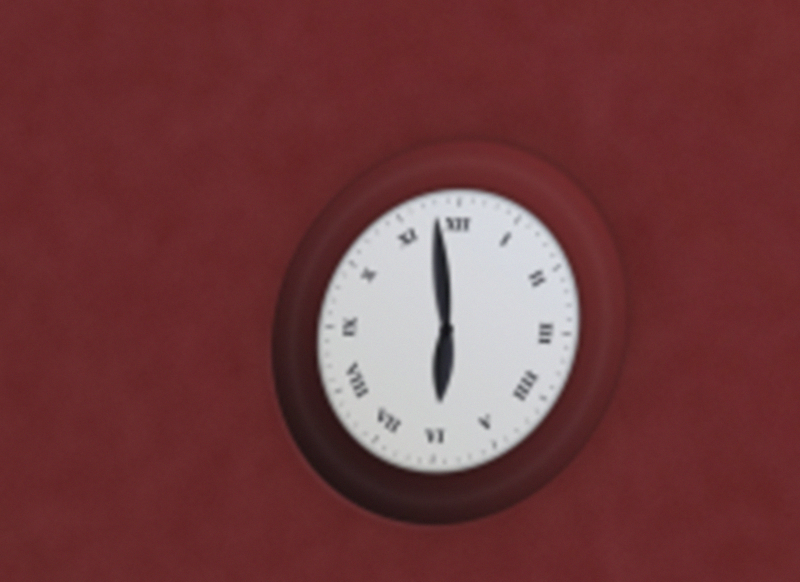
5:58
